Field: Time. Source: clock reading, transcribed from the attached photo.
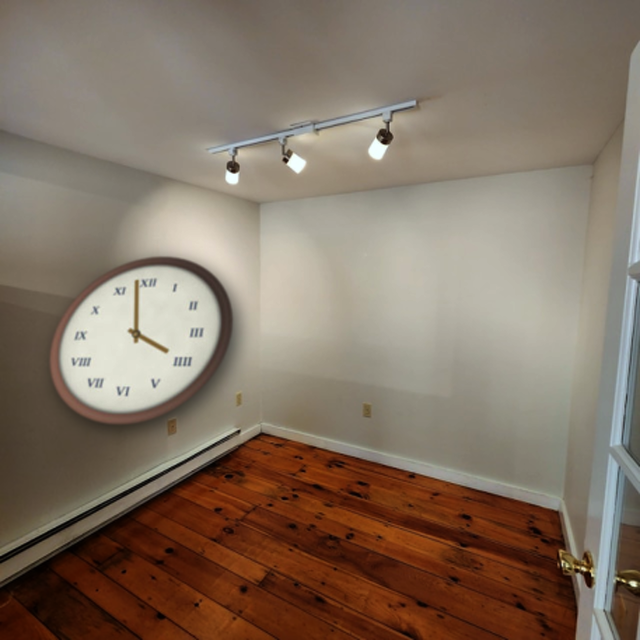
3:58
